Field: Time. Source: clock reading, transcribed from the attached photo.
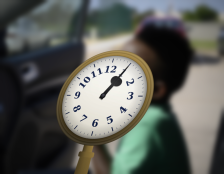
1:05
